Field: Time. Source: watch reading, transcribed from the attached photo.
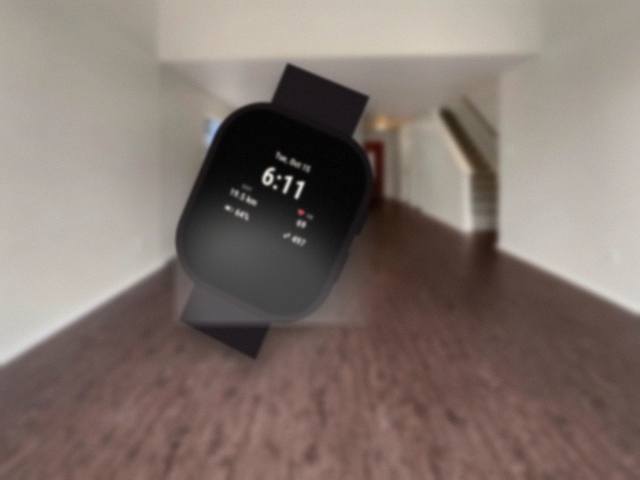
6:11
